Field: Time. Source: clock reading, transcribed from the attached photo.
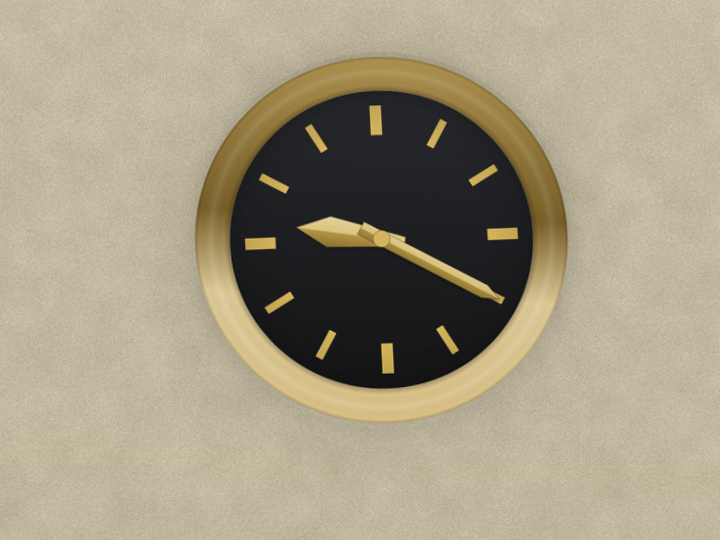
9:20
